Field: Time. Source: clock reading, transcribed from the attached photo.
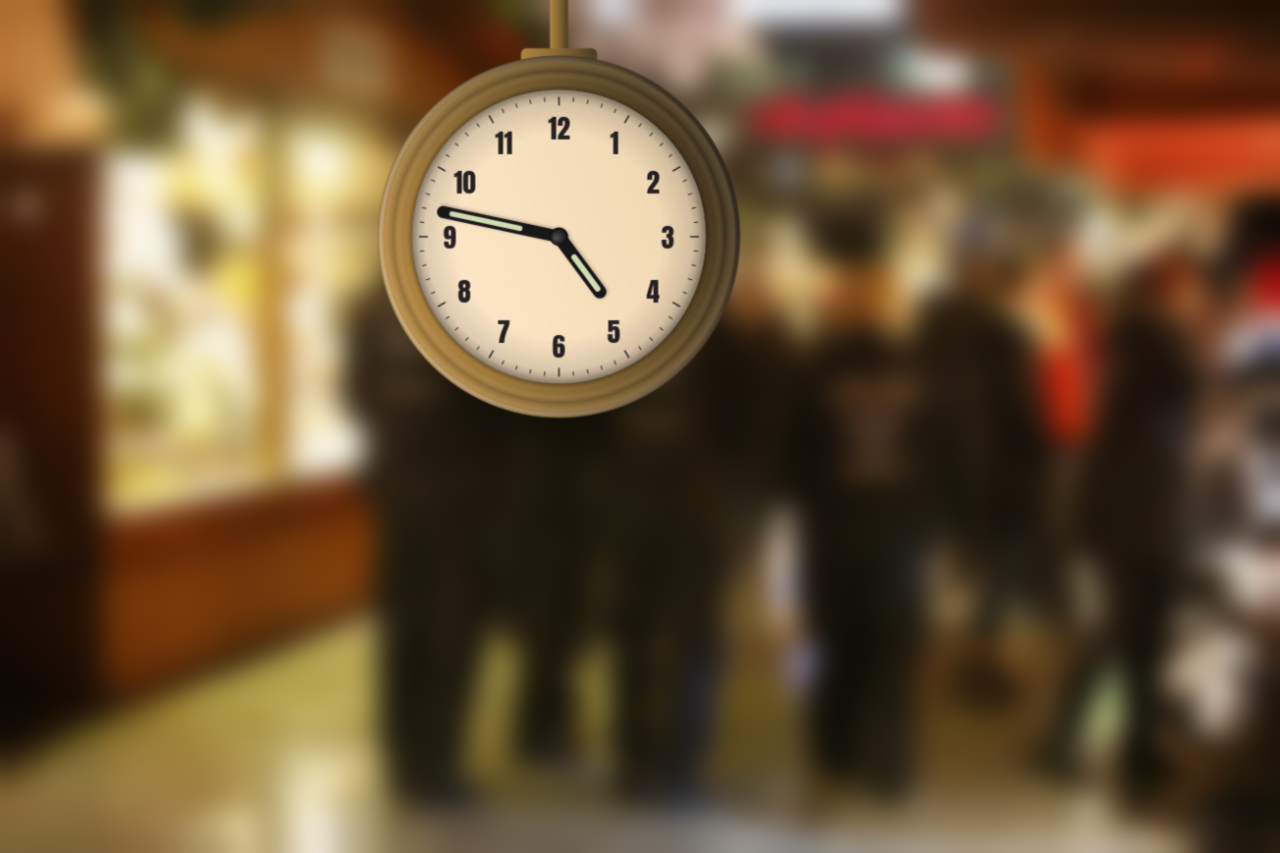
4:47
